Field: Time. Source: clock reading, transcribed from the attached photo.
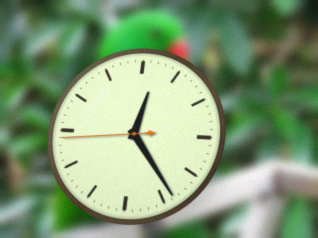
12:23:44
